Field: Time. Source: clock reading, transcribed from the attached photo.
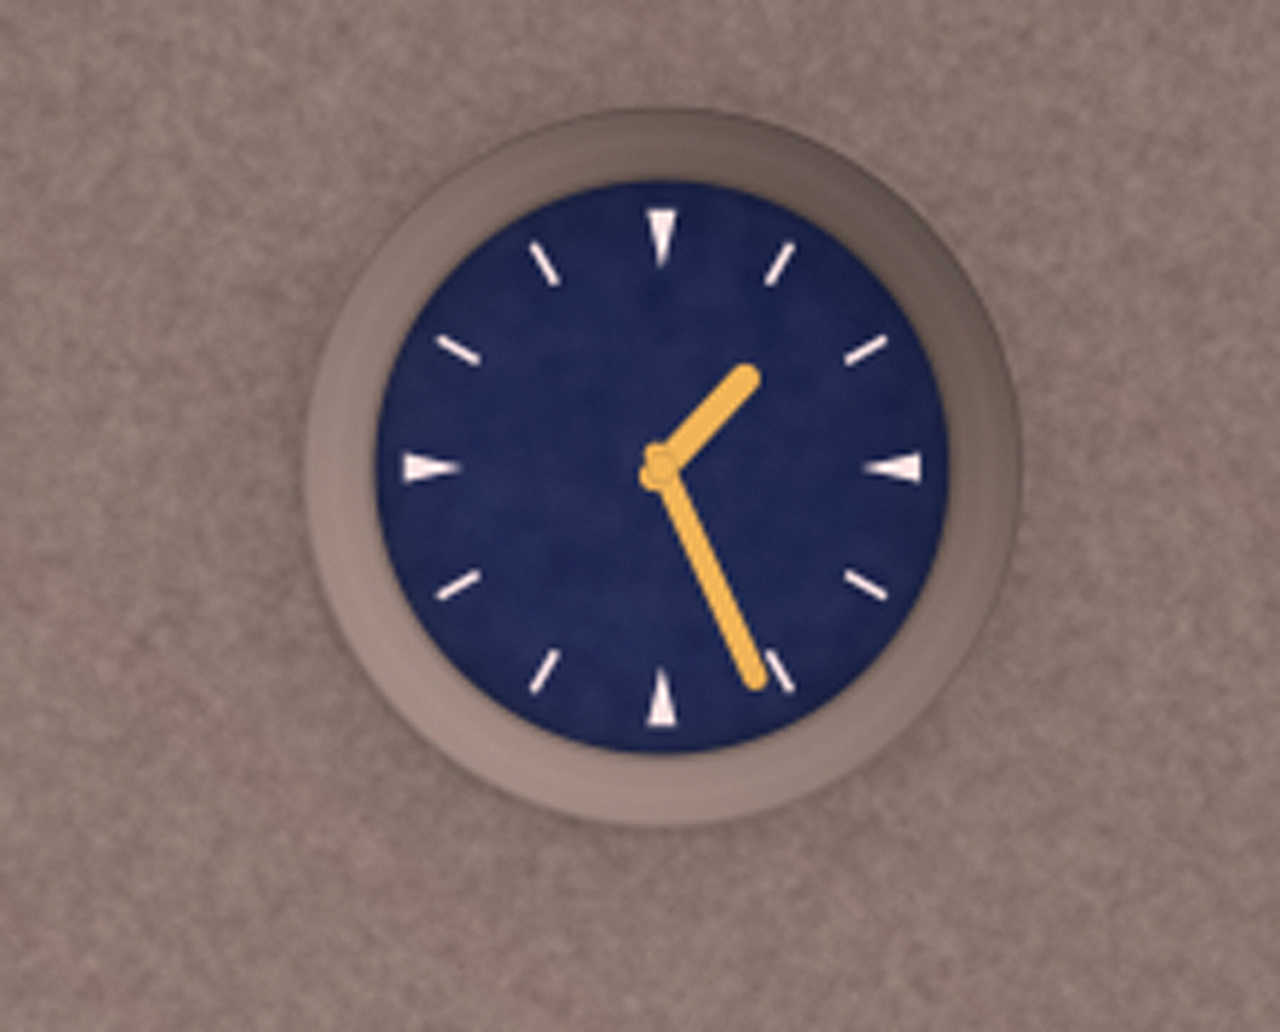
1:26
